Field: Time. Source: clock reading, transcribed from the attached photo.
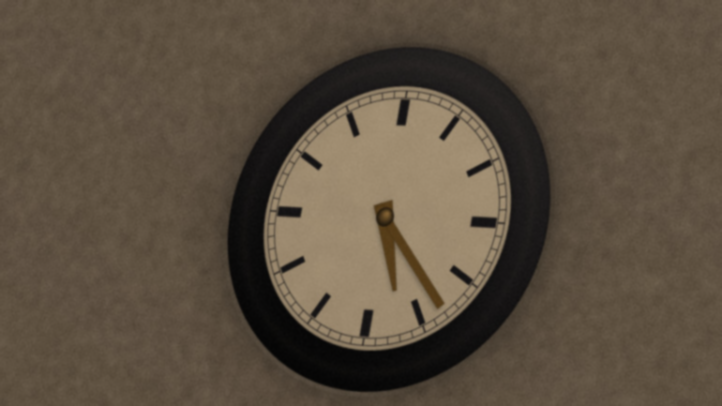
5:23
